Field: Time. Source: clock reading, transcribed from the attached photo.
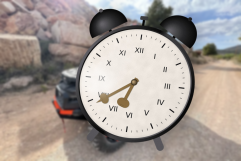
6:39
